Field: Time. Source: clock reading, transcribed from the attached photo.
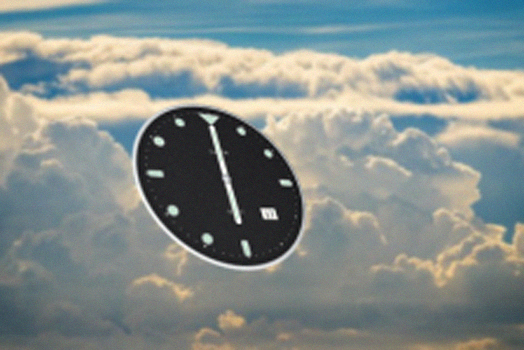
6:00
